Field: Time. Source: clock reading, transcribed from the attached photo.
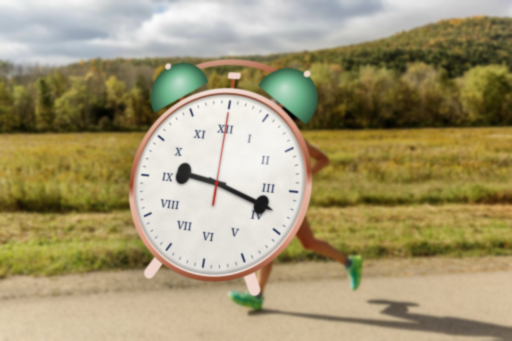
9:18:00
